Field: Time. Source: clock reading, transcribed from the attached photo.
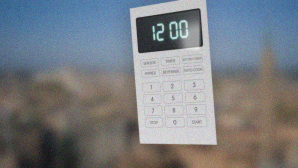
12:00
